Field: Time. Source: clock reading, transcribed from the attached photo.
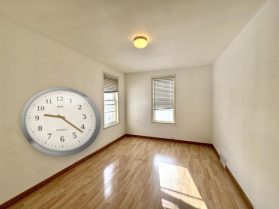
9:22
